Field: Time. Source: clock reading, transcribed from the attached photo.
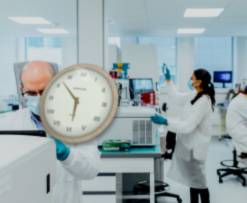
5:52
